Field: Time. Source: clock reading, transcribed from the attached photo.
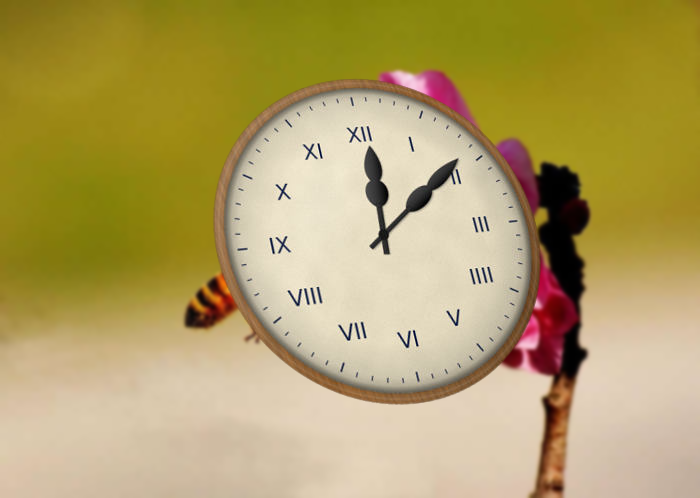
12:09
